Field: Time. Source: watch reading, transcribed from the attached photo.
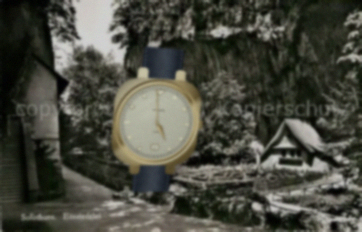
4:59
